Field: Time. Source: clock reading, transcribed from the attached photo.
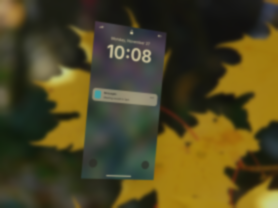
10:08
